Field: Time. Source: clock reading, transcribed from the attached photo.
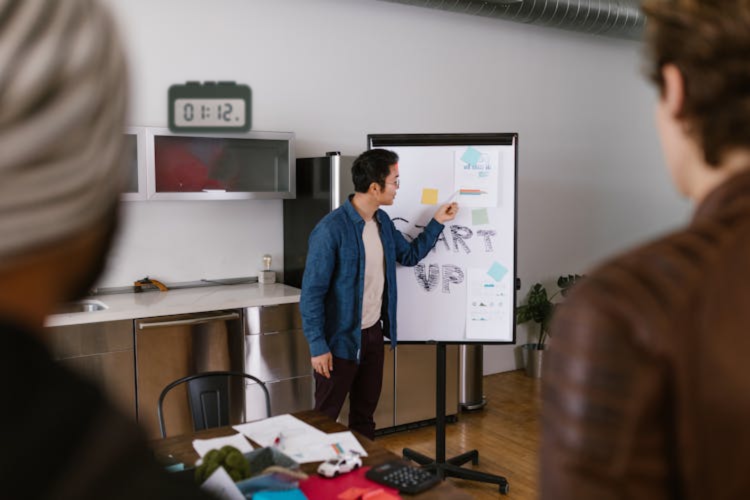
1:12
